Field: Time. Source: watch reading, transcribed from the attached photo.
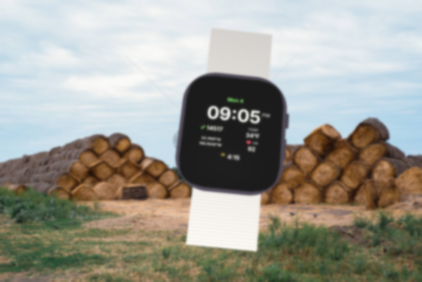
9:05
